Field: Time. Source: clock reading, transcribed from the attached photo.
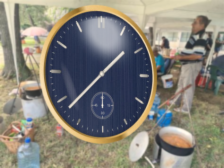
1:38
